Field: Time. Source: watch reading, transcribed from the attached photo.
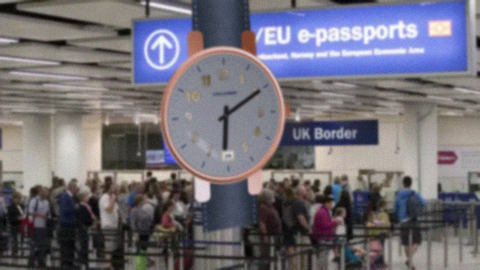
6:10
